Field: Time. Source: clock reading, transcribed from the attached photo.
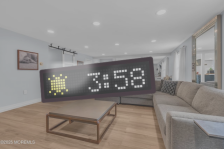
3:58
